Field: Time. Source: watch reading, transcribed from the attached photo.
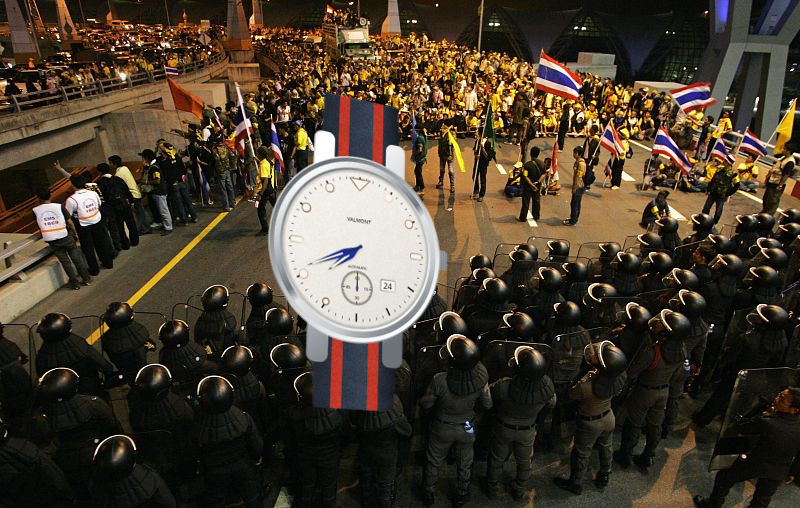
7:41
